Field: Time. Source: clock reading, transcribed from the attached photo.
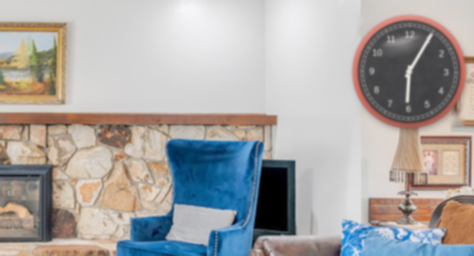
6:05
